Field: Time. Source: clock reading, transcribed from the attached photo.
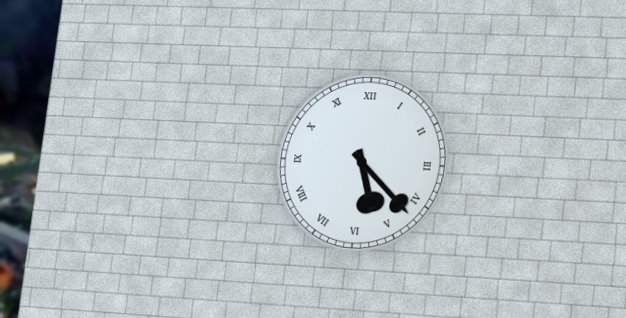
5:22
